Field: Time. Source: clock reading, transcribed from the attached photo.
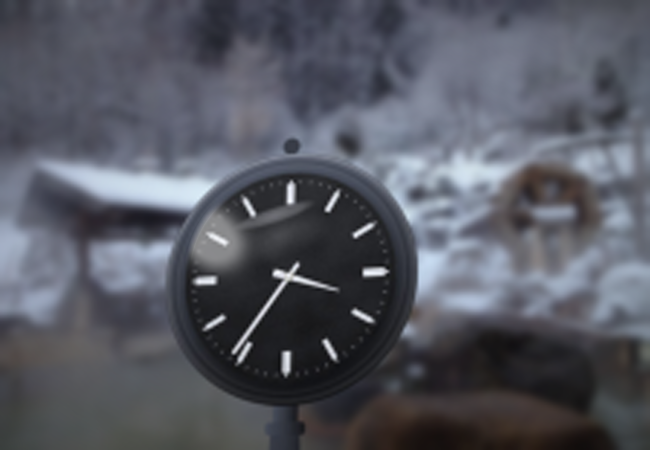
3:36
